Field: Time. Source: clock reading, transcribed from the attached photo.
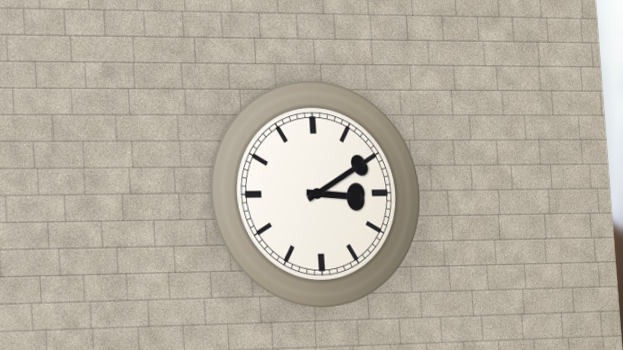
3:10
